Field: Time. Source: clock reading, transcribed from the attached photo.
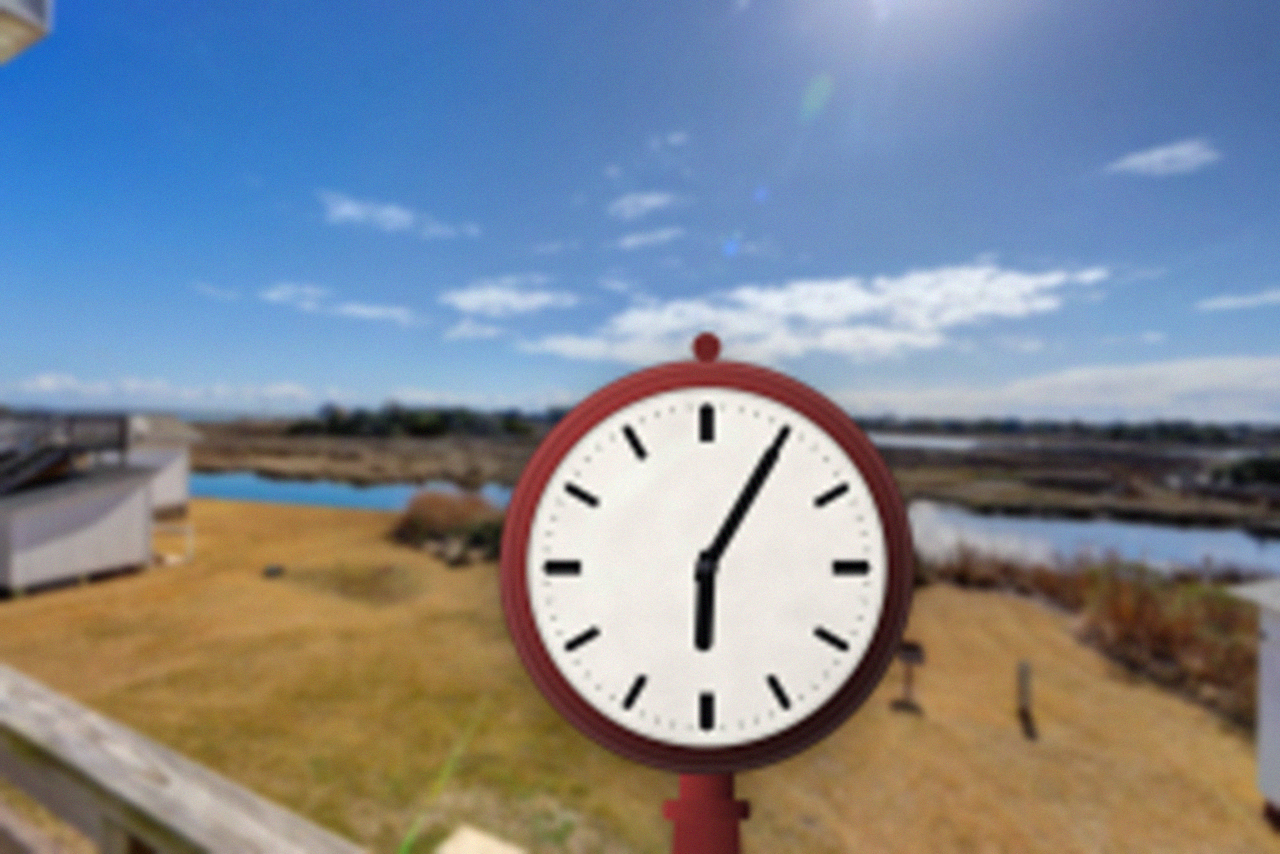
6:05
